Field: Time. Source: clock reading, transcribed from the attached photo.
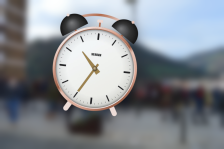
10:35
